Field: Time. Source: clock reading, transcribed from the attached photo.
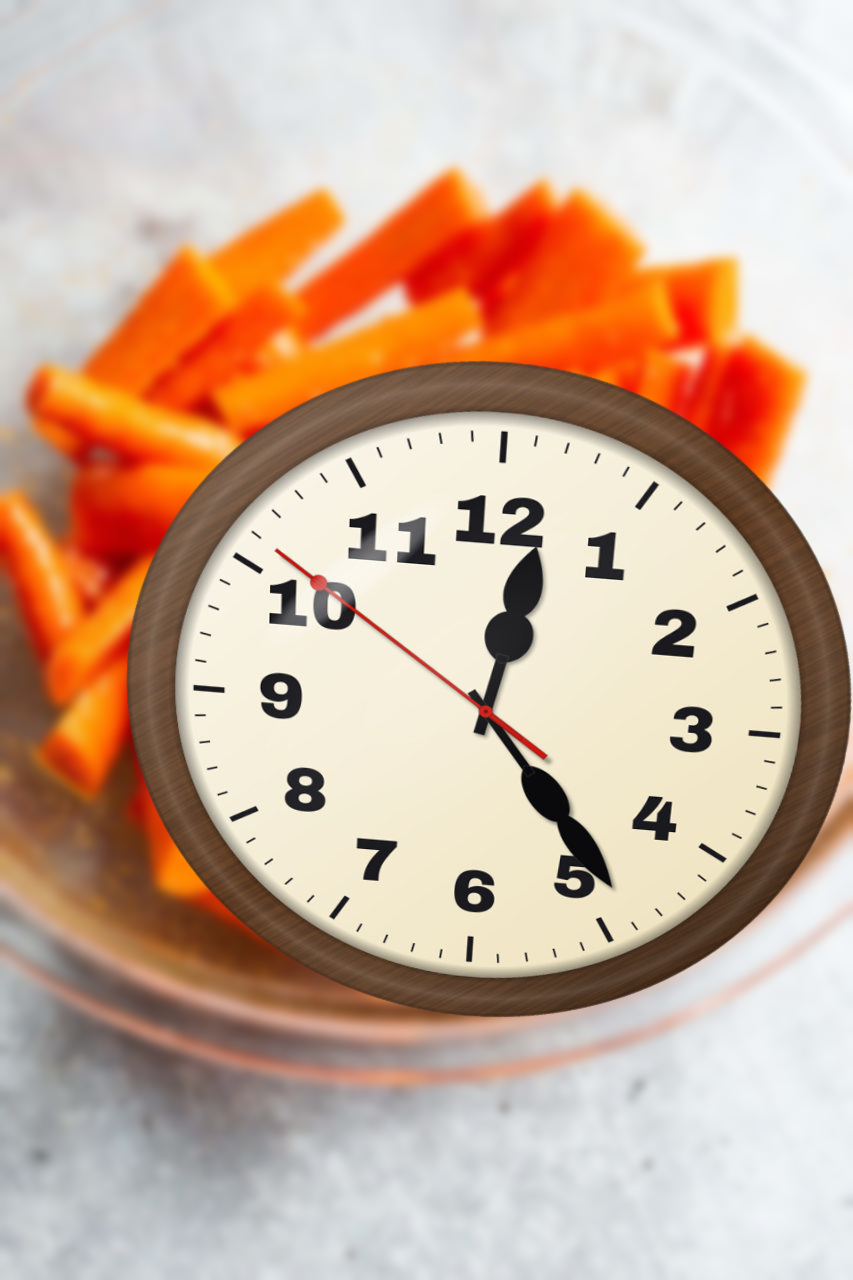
12:23:51
